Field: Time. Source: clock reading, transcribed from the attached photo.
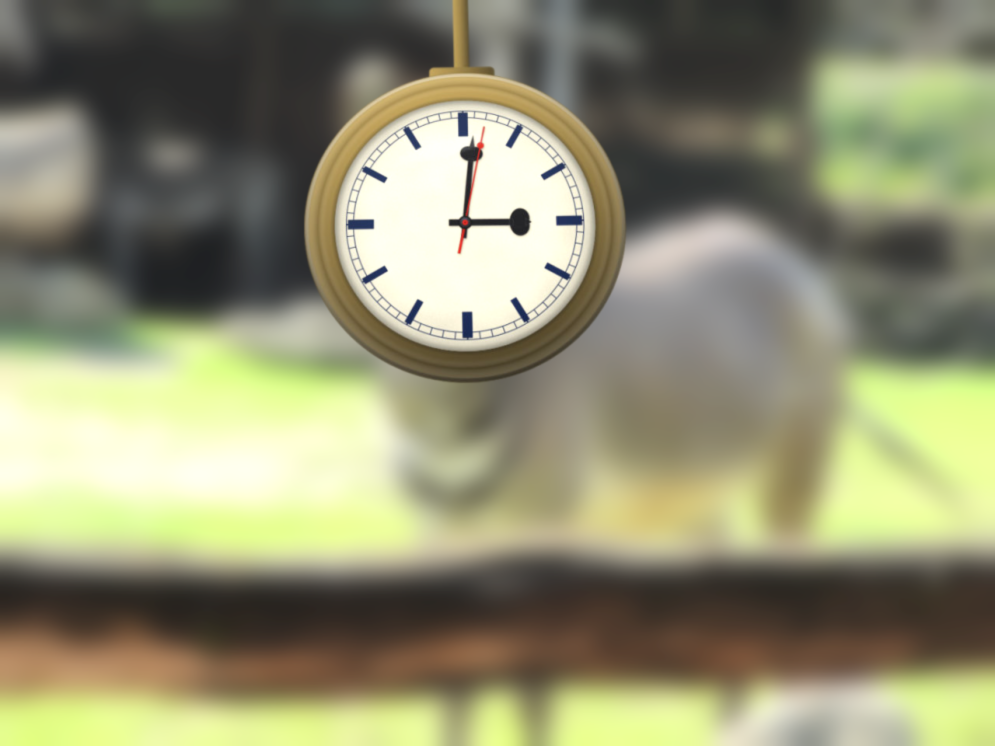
3:01:02
